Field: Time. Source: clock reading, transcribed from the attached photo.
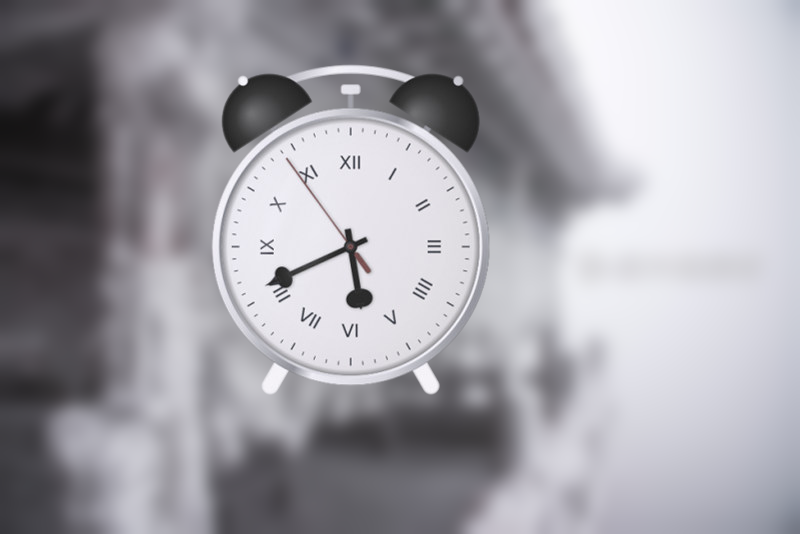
5:40:54
